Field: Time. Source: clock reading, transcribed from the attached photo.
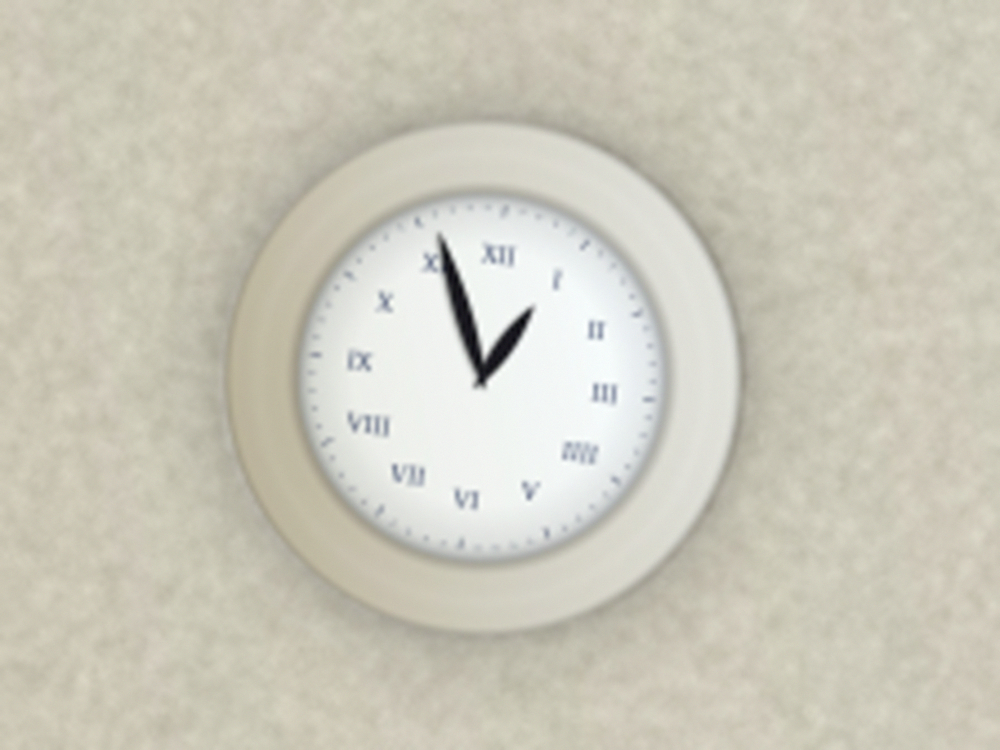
12:56
